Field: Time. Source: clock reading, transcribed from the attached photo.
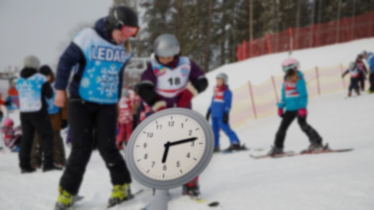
6:13
